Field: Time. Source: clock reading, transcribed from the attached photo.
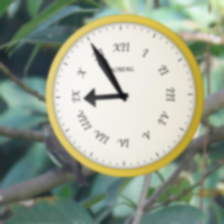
8:55
